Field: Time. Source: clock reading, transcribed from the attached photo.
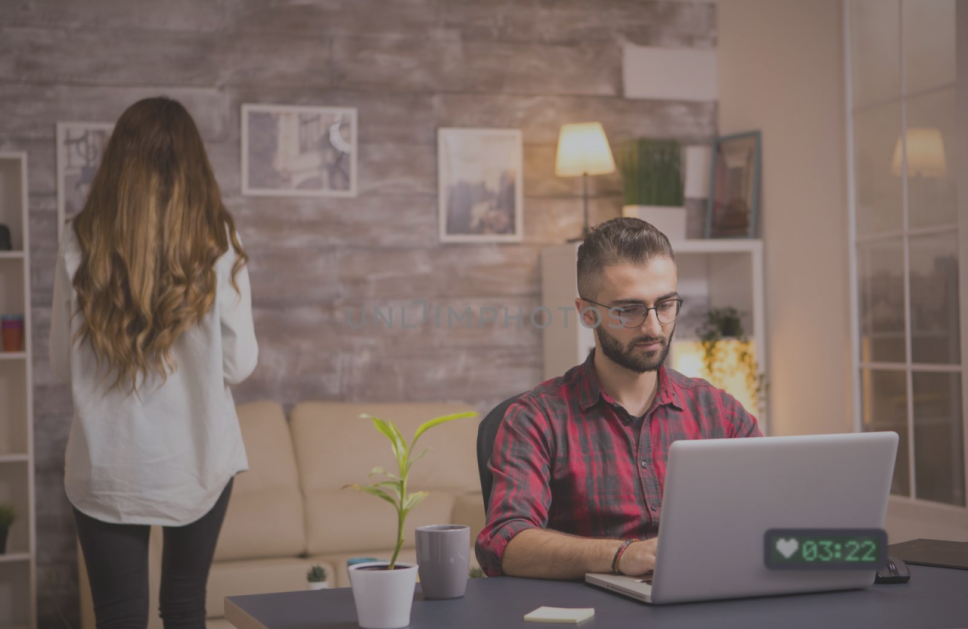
3:22
